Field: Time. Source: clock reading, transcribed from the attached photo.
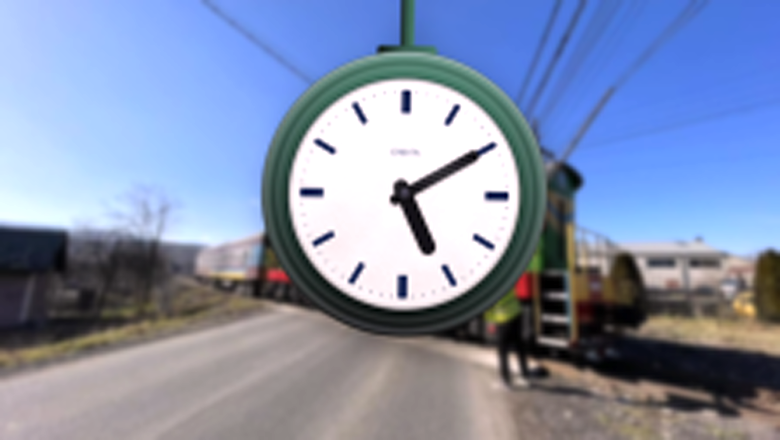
5:10
